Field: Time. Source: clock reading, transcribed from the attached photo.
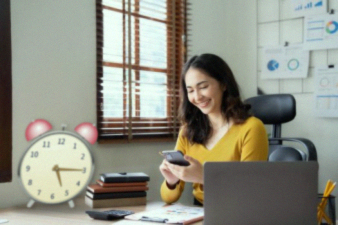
5:15
